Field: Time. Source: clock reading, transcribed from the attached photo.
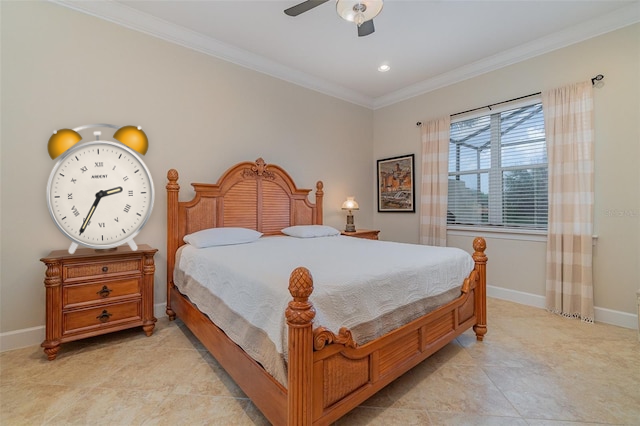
2:35
